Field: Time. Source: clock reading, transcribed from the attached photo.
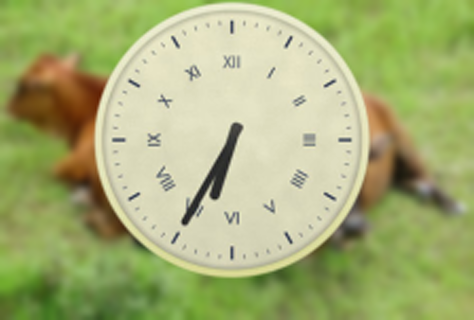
6:35
